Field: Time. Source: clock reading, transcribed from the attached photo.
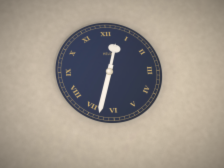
12:33
